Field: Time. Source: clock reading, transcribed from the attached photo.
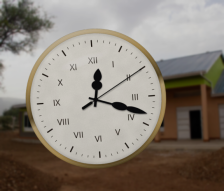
12:18:10
